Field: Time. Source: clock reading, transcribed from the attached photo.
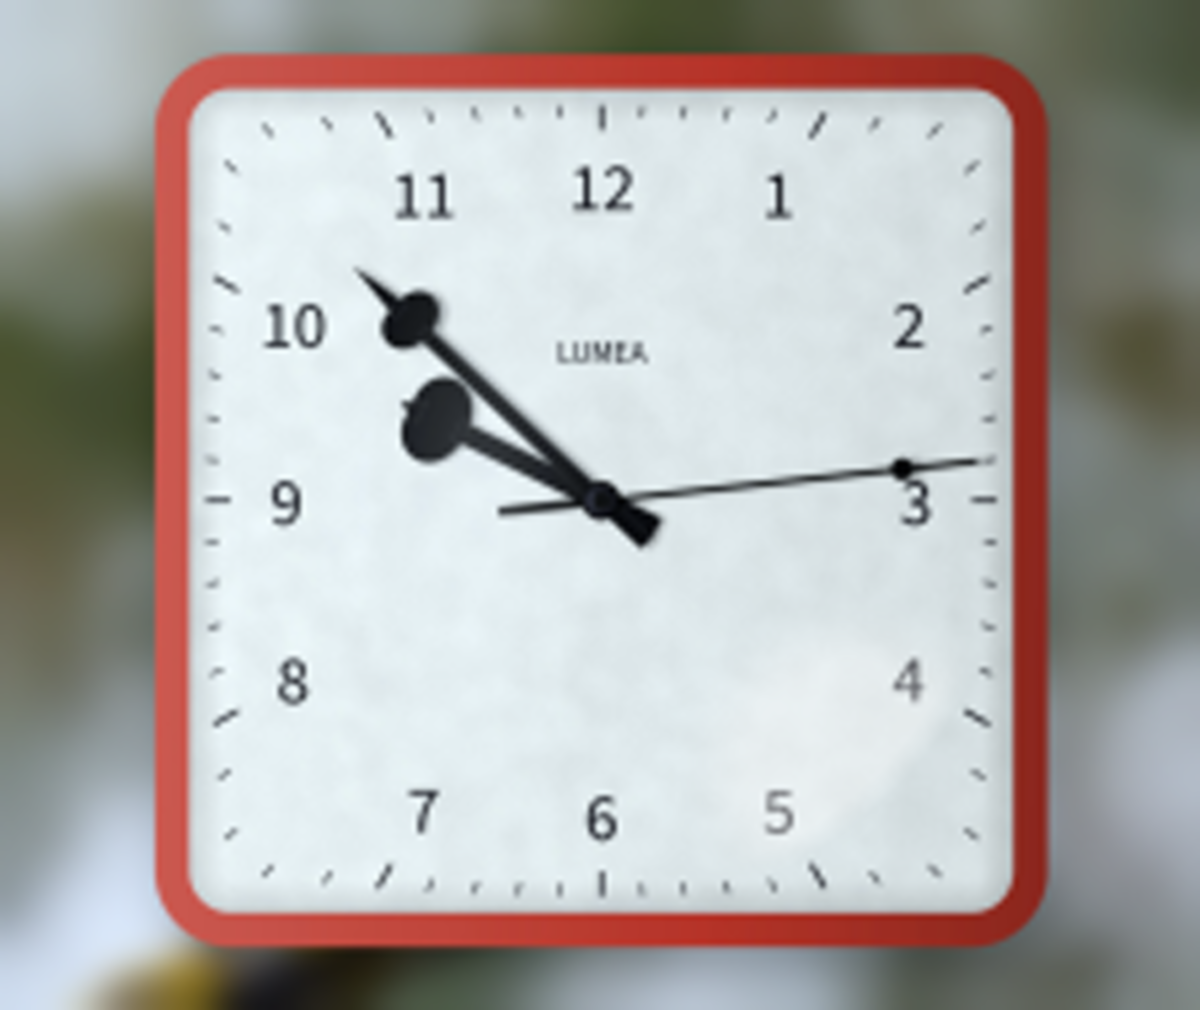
9:52:14
